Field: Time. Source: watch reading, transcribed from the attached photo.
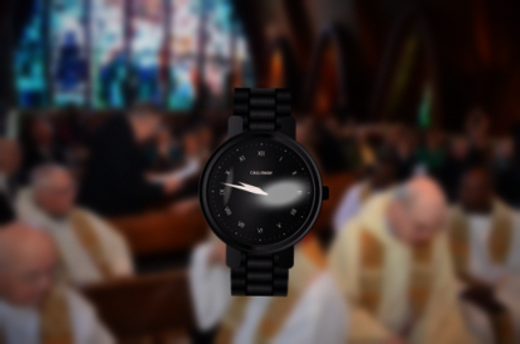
9:47
